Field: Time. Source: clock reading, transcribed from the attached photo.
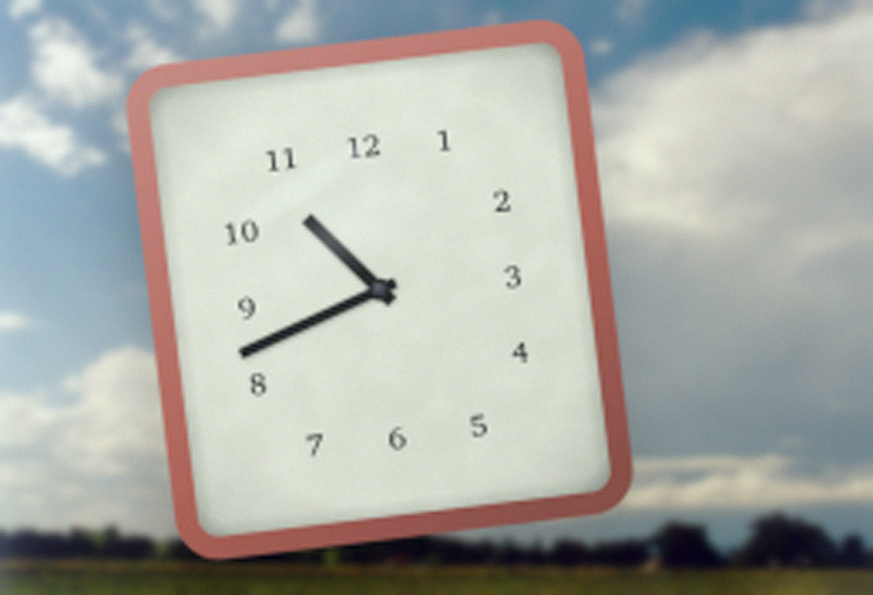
10:42
